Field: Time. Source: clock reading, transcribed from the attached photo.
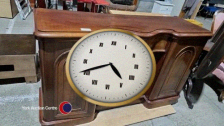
4:41
